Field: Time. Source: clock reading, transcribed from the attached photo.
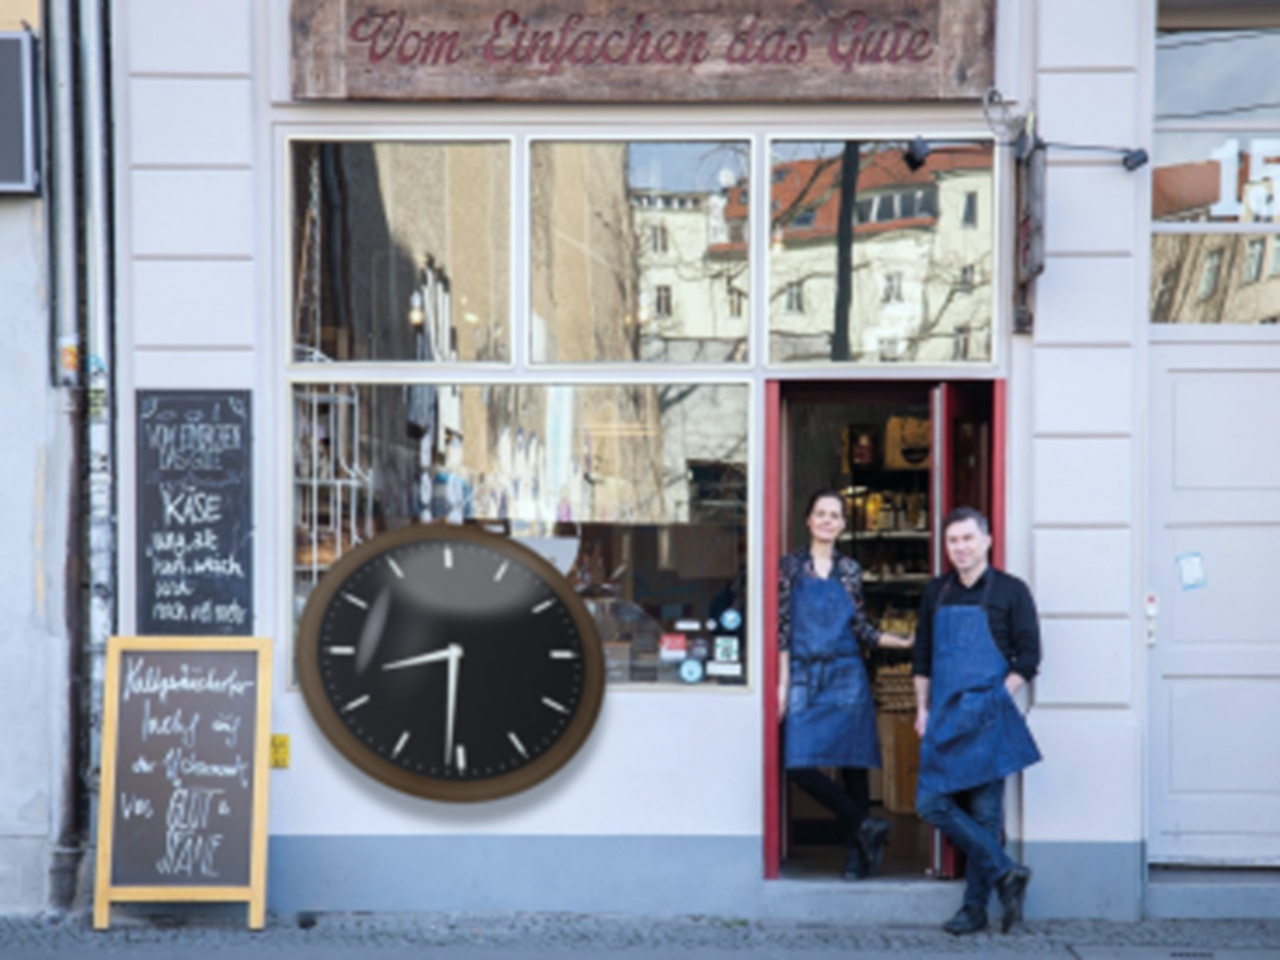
8:31
